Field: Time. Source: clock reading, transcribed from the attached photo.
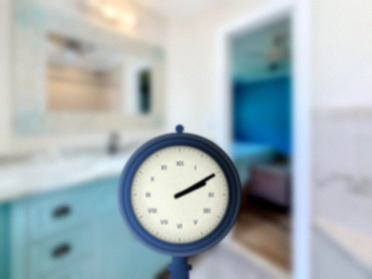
2:10
